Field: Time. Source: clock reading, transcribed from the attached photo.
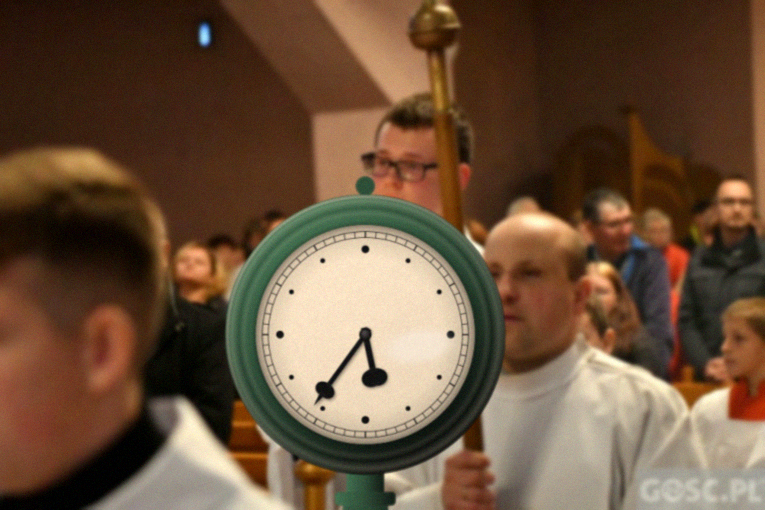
5:36
